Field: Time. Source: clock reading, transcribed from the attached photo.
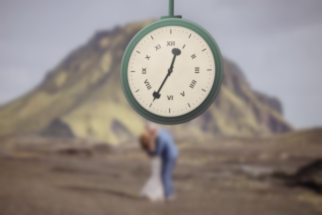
12:35
